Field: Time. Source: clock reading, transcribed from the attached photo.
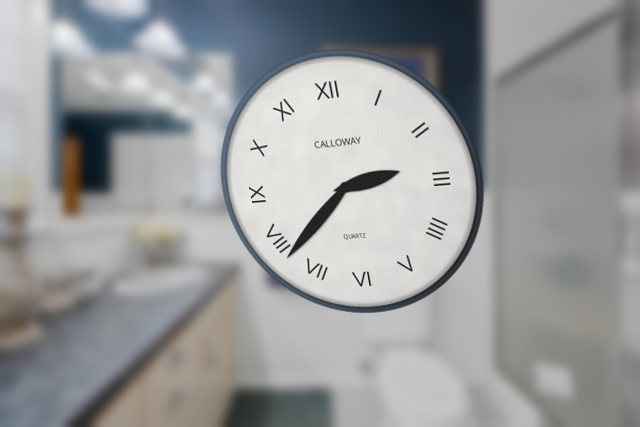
2:38
